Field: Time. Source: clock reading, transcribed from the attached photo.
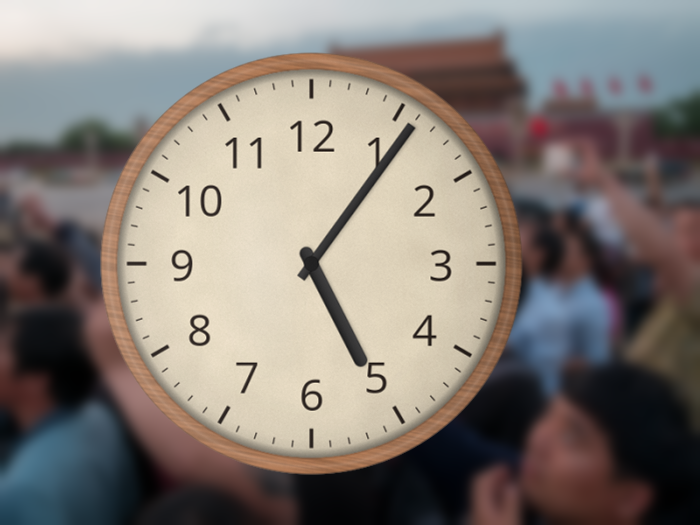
5:06
